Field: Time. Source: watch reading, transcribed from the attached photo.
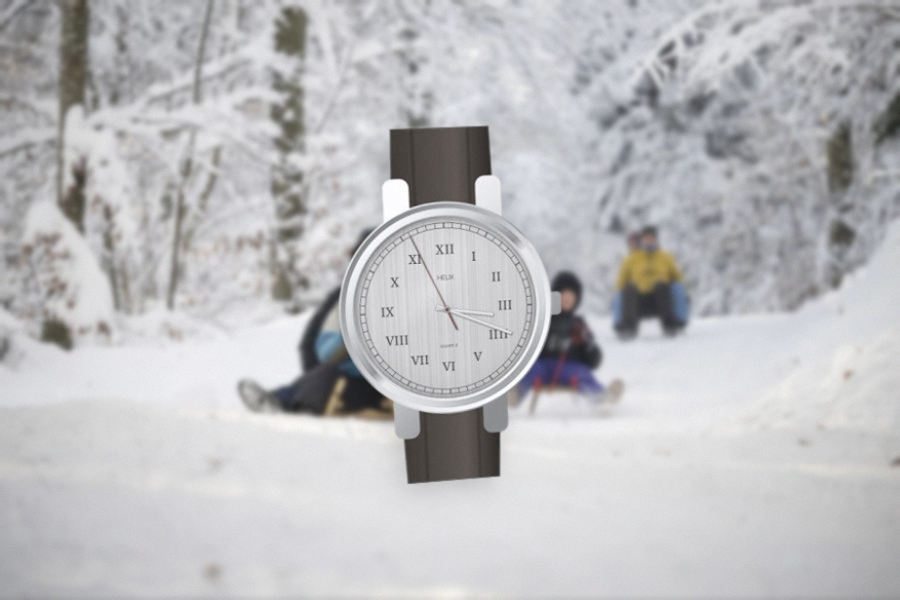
3:18:56
